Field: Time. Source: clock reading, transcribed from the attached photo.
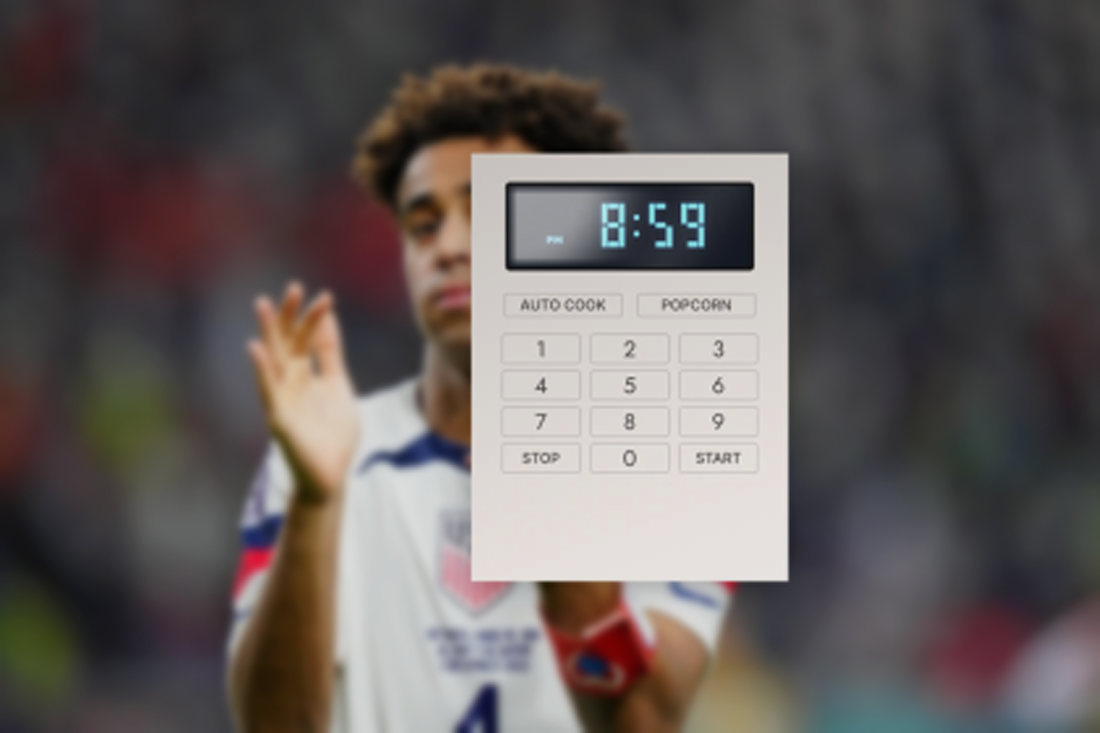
8:59
